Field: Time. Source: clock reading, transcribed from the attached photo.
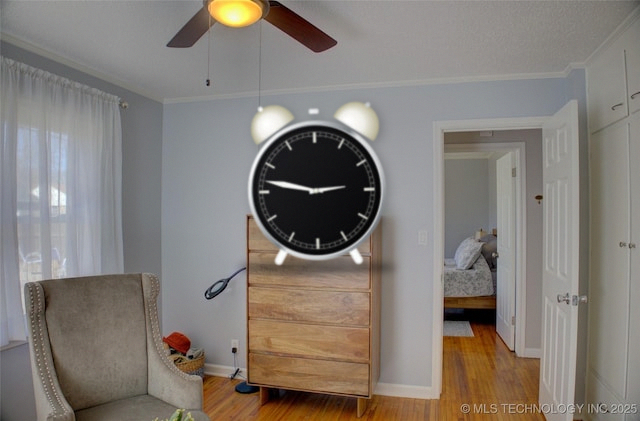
2:47
